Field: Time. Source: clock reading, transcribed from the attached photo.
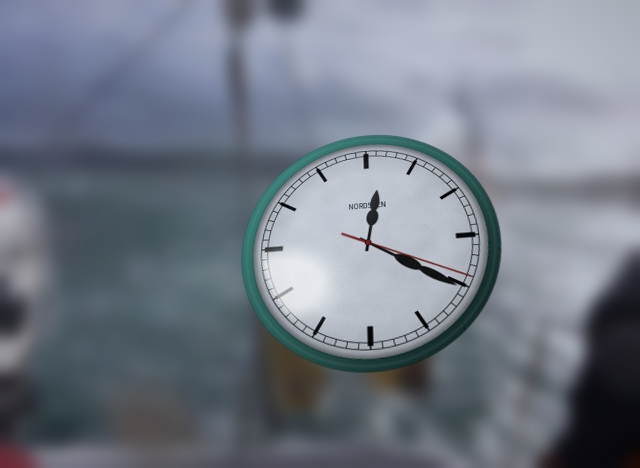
12:20:19
